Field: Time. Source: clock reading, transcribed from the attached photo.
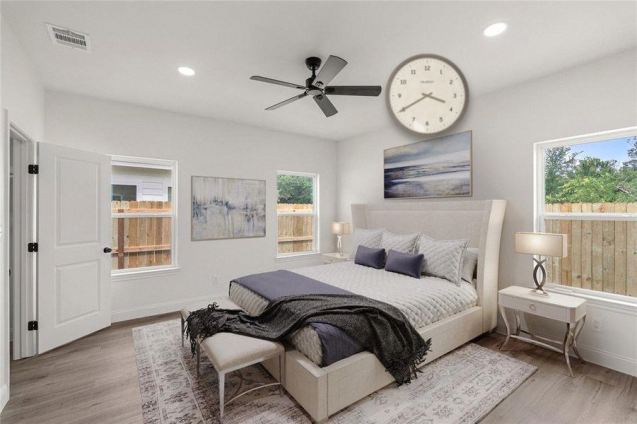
3:40
